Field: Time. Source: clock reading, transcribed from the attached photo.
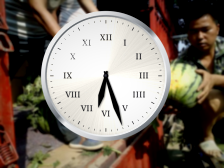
6:27
